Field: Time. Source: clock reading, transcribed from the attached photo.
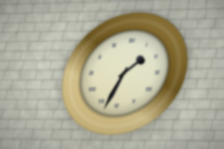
1:33
